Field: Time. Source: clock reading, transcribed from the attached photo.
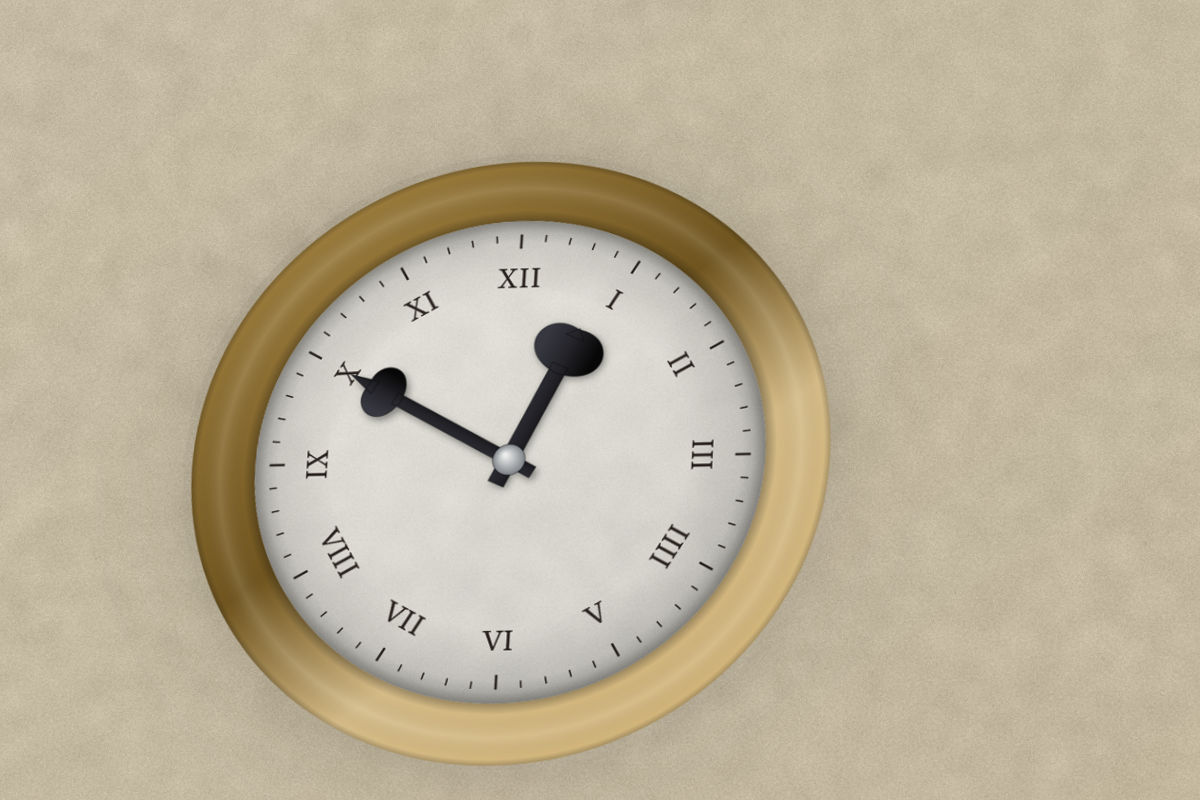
12:50
